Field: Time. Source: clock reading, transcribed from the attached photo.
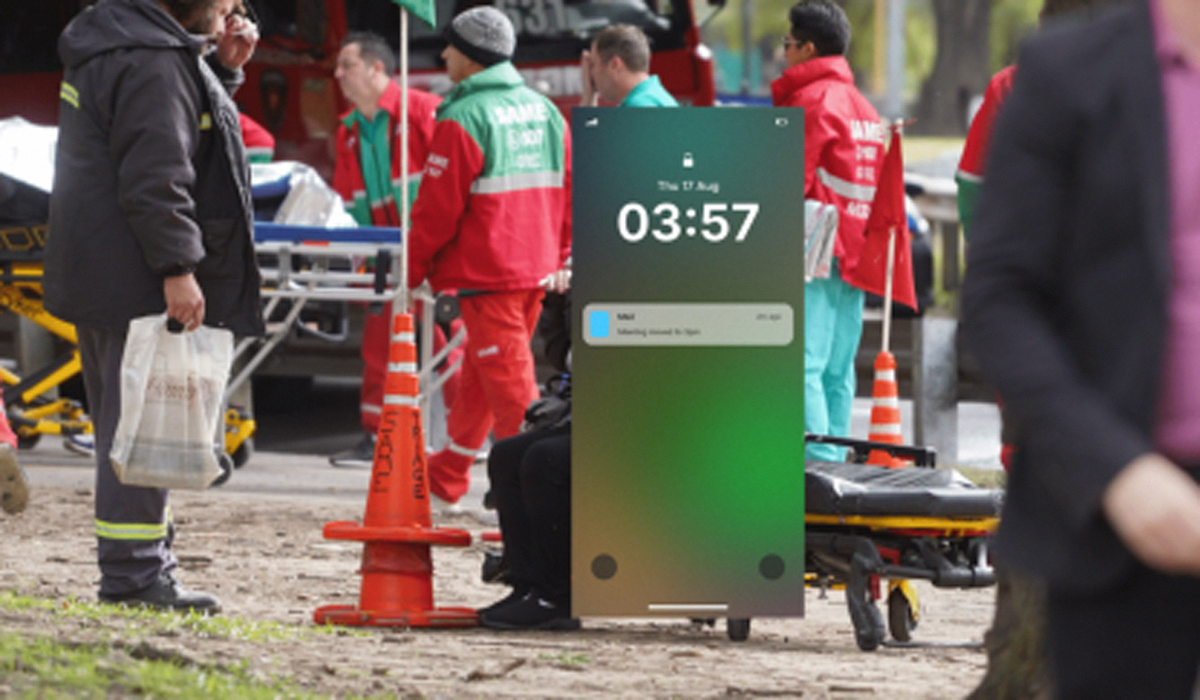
3:57
